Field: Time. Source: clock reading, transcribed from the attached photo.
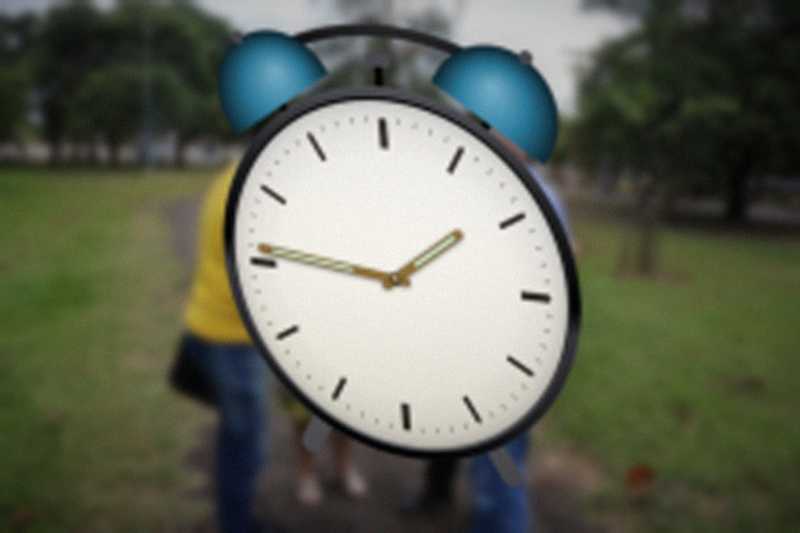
1:46
